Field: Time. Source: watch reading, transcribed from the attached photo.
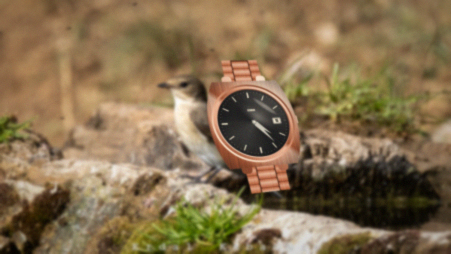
4:24
